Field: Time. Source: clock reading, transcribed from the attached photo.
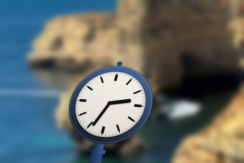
2:34
